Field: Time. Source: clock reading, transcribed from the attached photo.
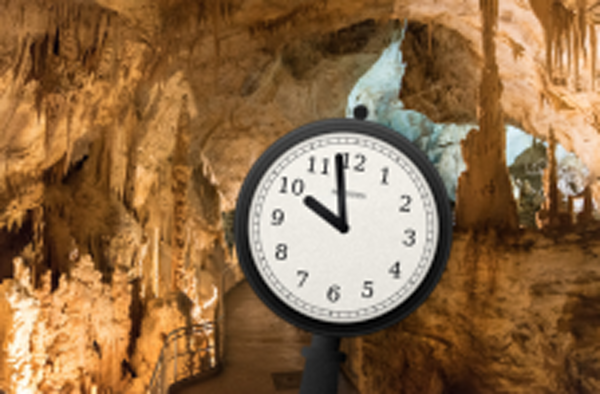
9:58
